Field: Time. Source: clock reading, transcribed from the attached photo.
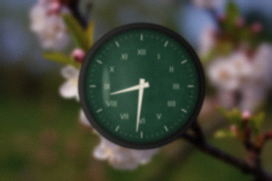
8:31
